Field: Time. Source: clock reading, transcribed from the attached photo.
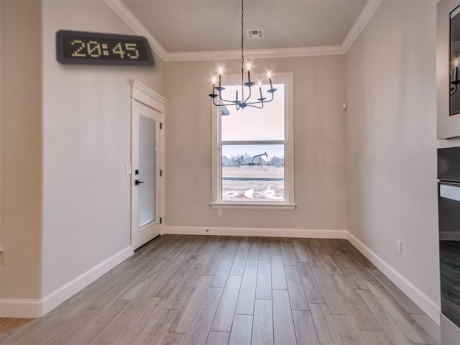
20:45
